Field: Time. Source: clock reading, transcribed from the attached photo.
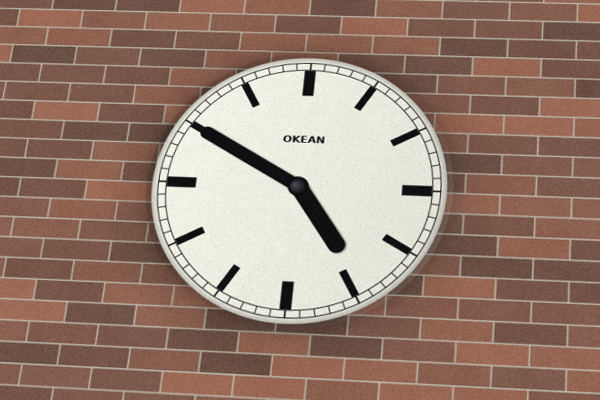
4:50
